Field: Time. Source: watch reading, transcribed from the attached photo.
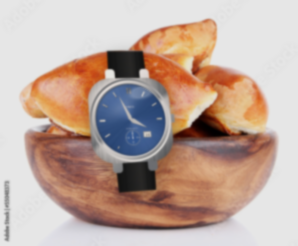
3:56
